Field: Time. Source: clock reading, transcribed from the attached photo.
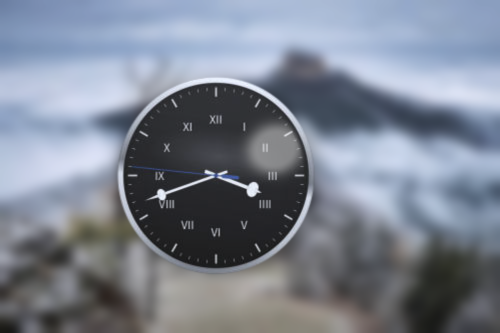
3:41:46
